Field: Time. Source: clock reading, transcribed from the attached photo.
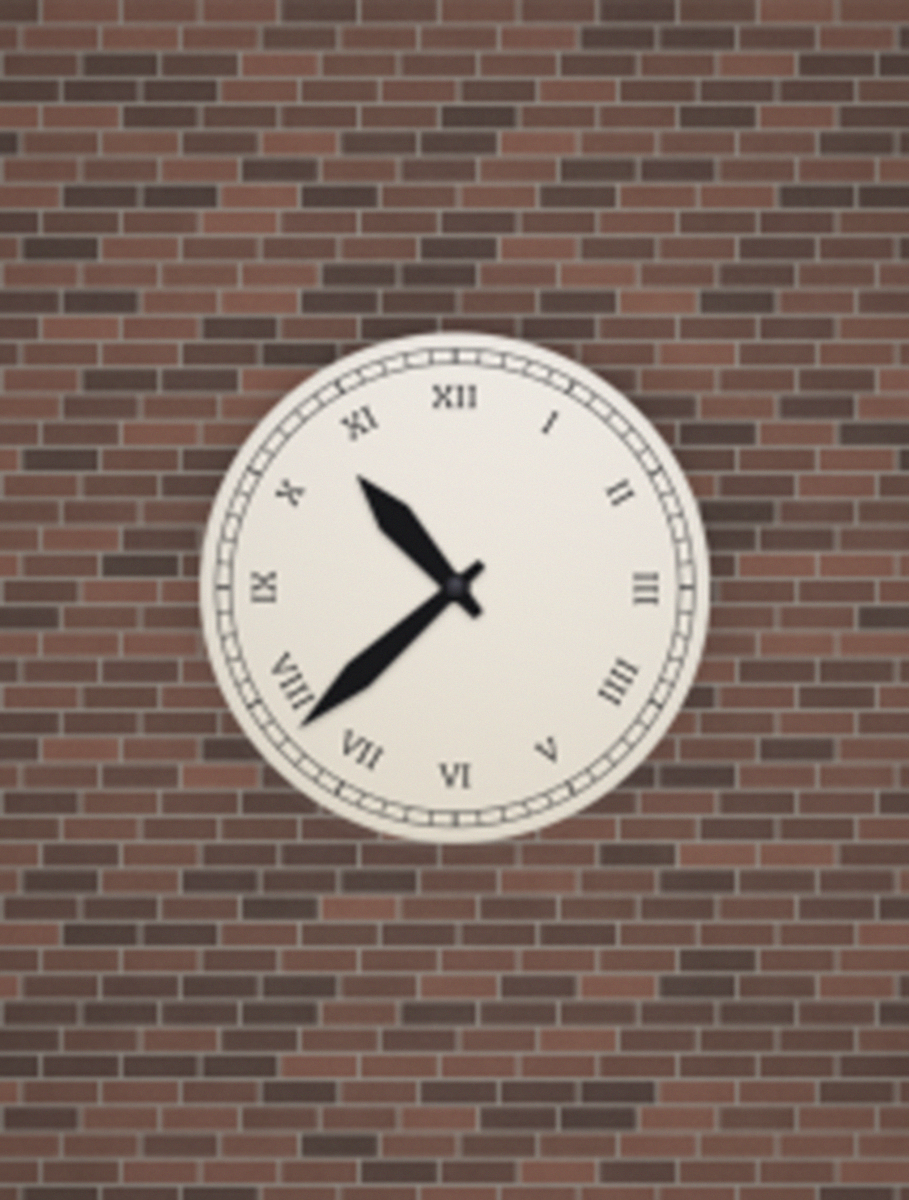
10:38
